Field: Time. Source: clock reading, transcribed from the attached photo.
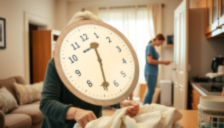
12:34
